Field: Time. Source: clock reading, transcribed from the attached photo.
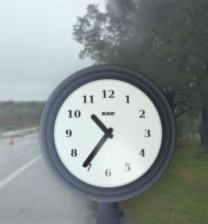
10:36
